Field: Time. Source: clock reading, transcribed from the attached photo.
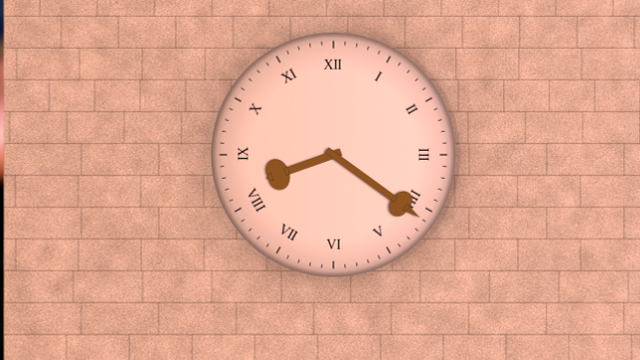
8:21
